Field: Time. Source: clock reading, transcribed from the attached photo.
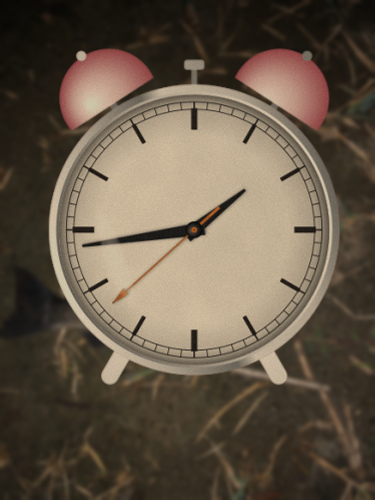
1:43:38
